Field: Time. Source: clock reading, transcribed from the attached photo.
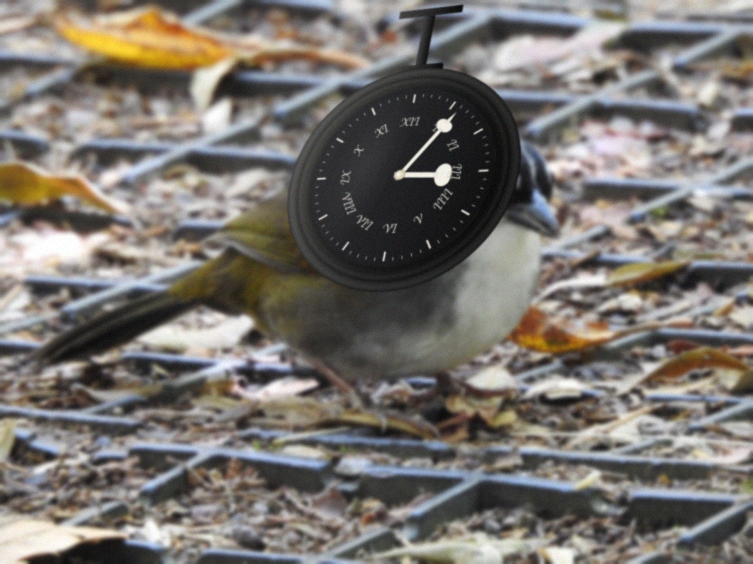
3:06
